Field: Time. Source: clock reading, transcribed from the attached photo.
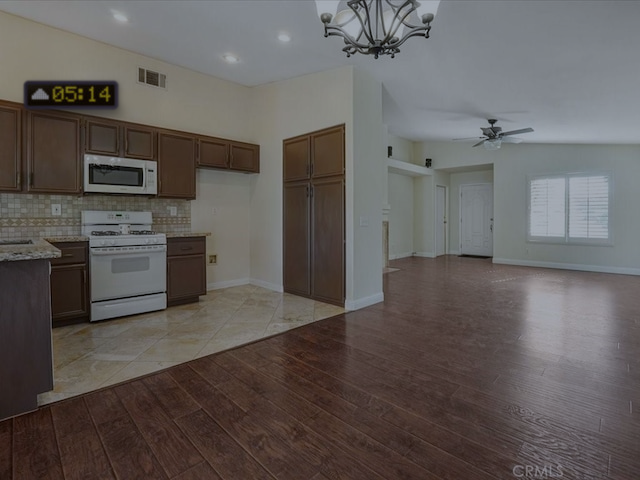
5:14
